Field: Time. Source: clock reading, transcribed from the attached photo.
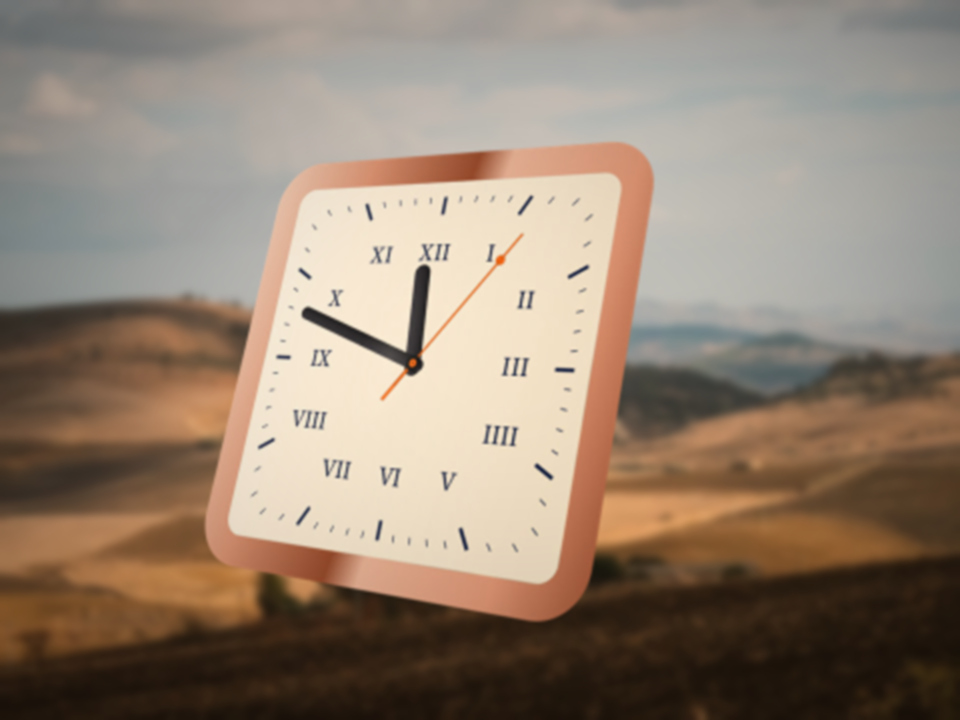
11:48:06
